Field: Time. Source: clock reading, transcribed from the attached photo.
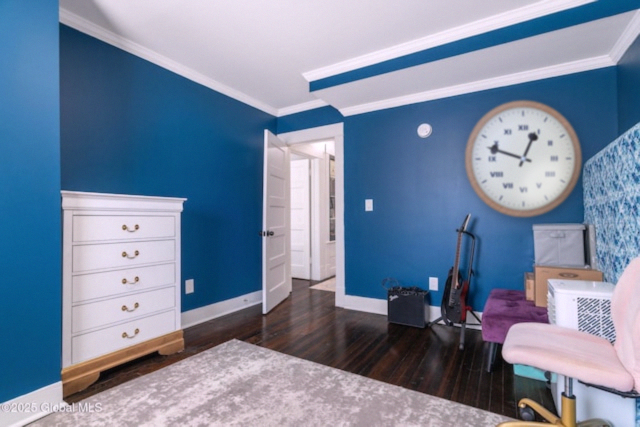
12:48
